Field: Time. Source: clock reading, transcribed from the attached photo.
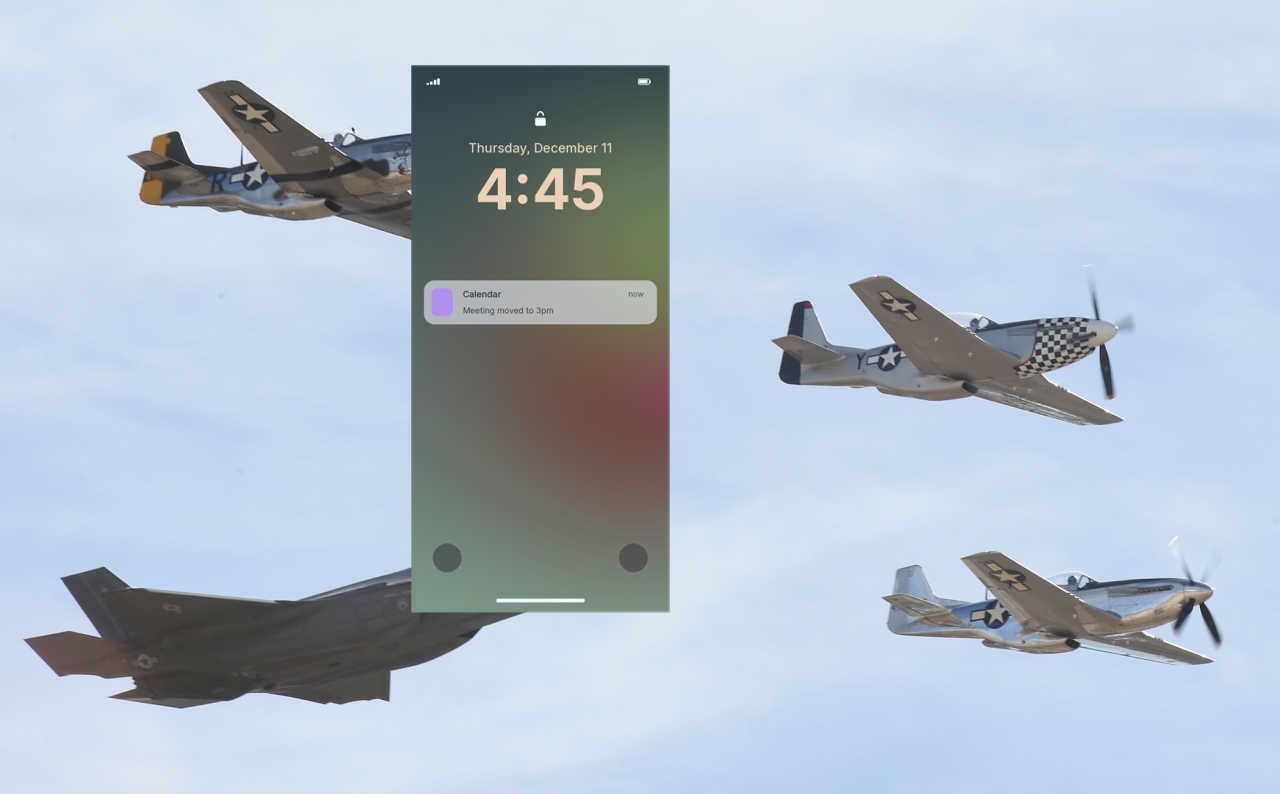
4:45
